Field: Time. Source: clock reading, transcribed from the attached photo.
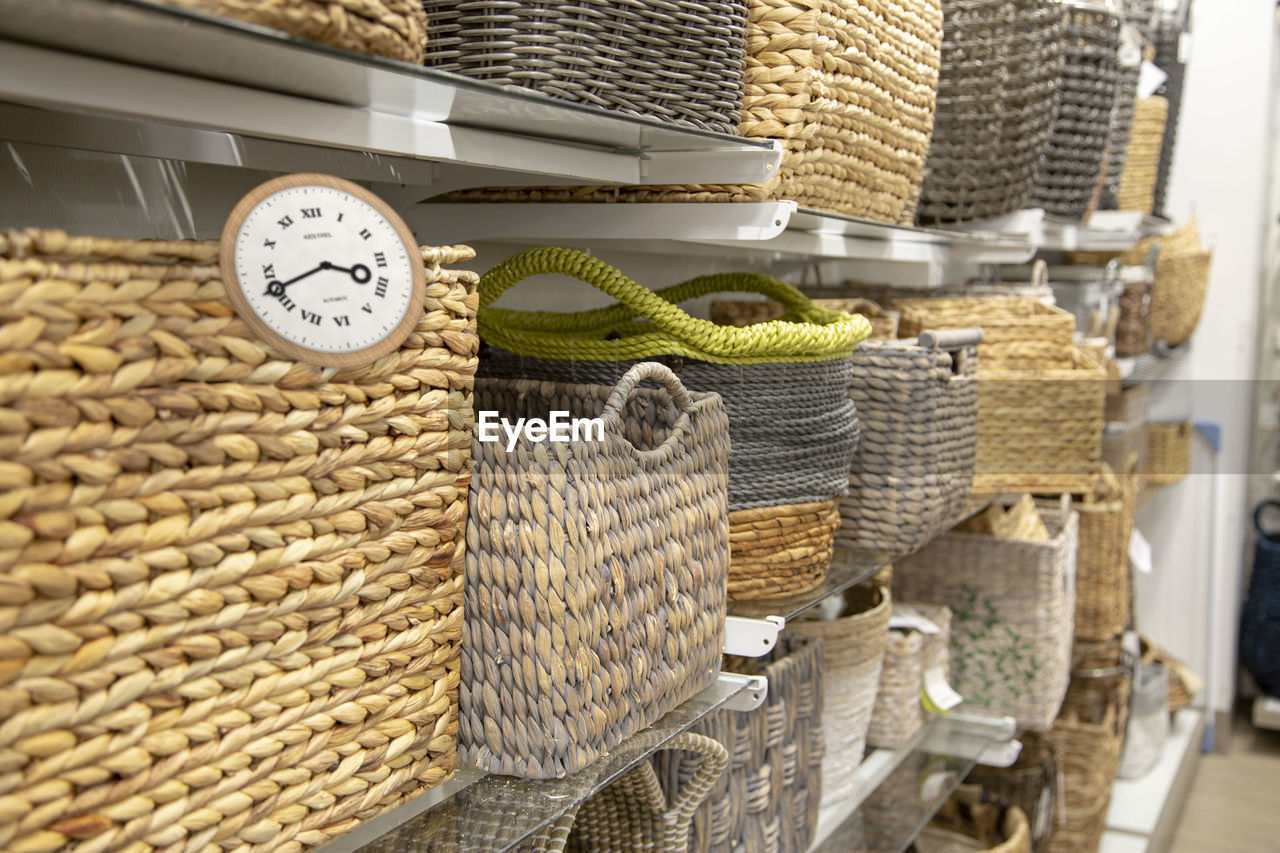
3:42
